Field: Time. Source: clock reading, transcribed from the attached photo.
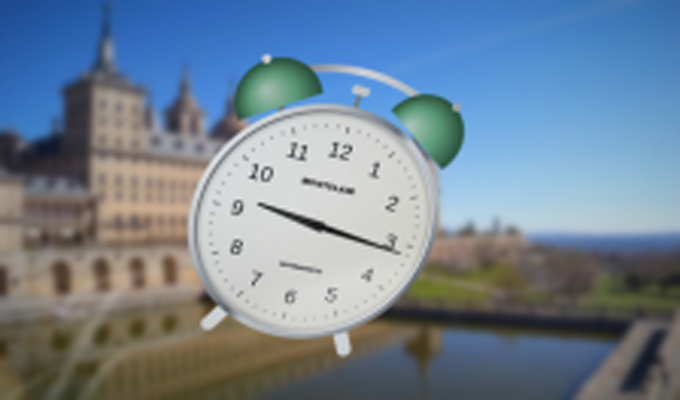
9:16
